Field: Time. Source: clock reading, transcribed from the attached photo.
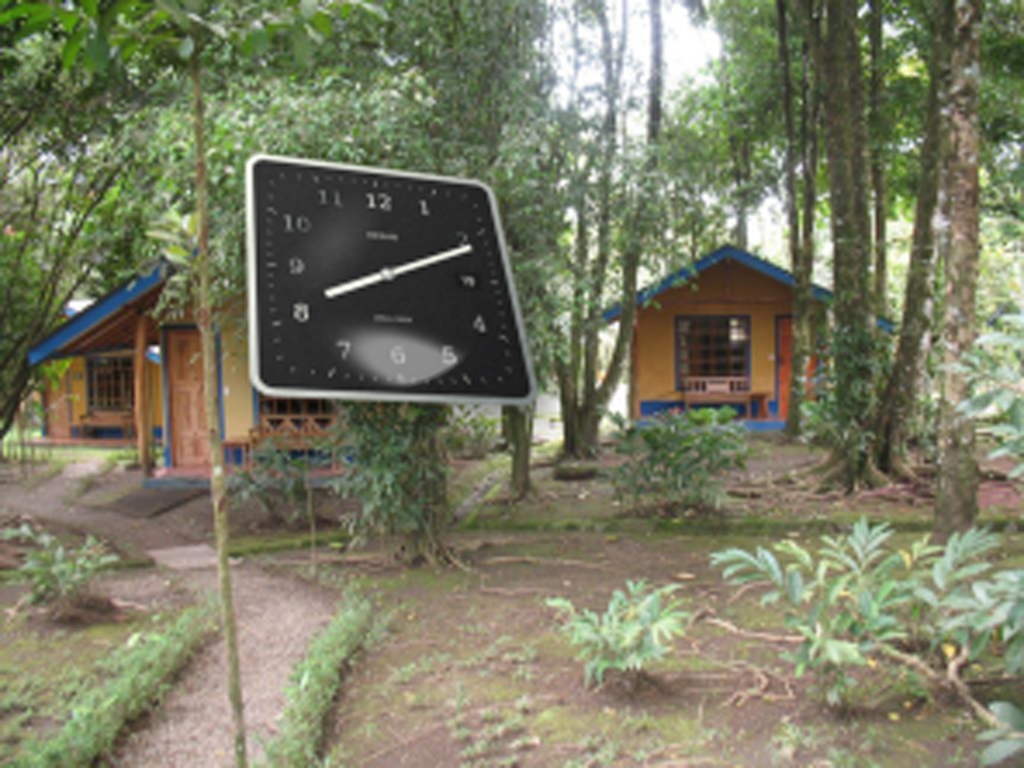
8:11
